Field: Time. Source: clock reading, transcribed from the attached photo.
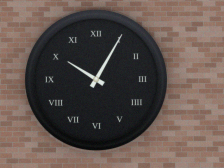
10:05
